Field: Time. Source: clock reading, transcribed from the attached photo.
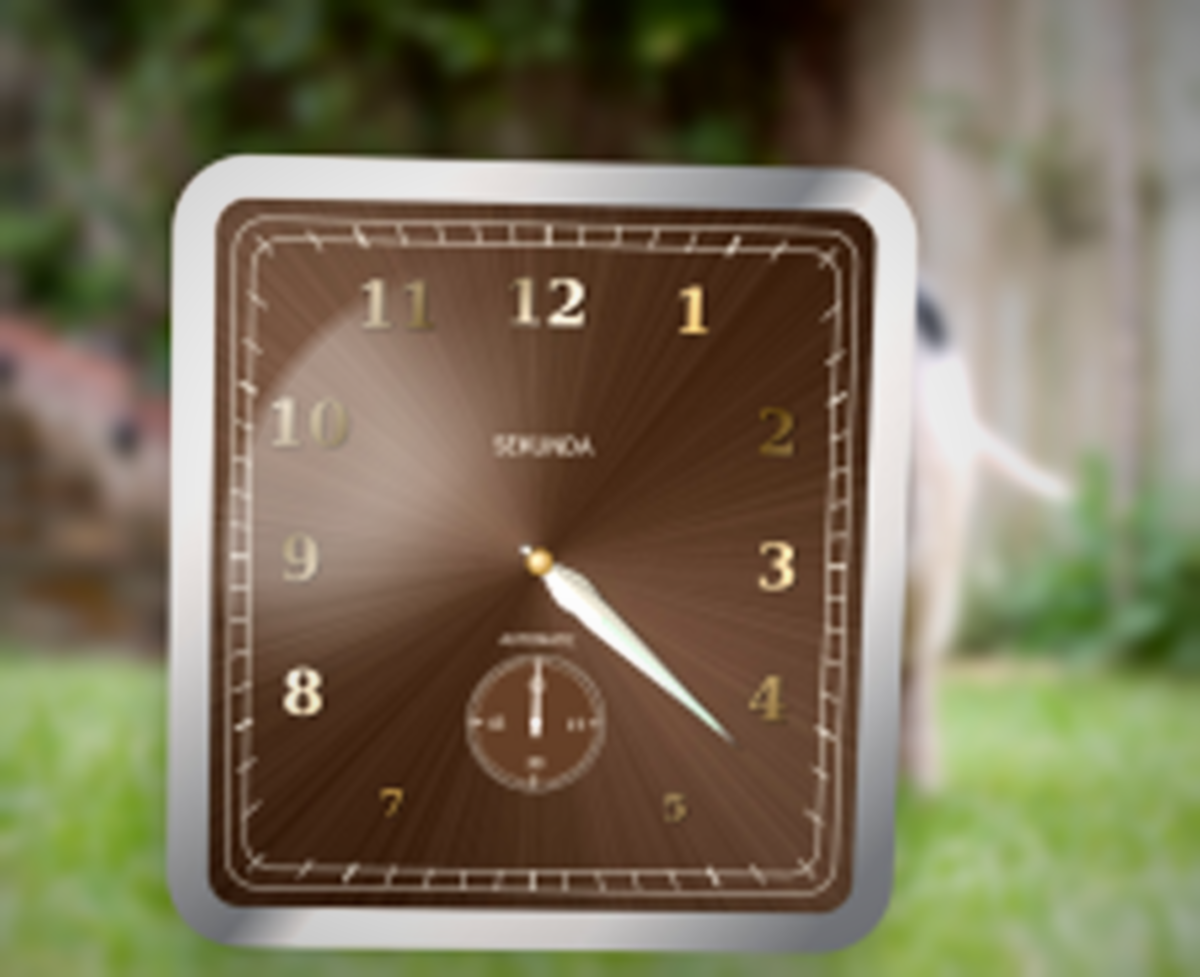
4:22
